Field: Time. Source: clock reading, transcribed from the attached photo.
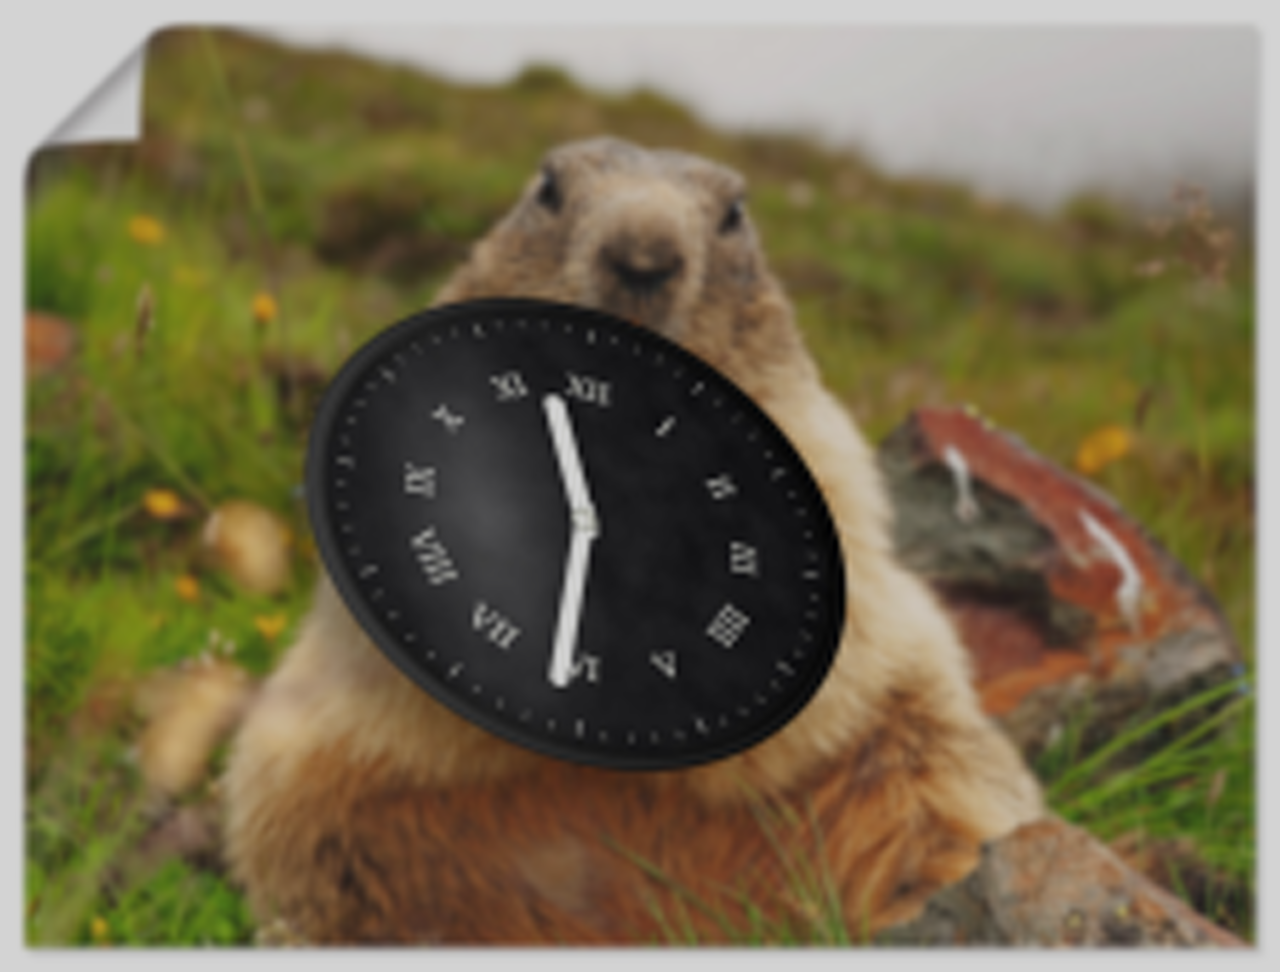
11:31
